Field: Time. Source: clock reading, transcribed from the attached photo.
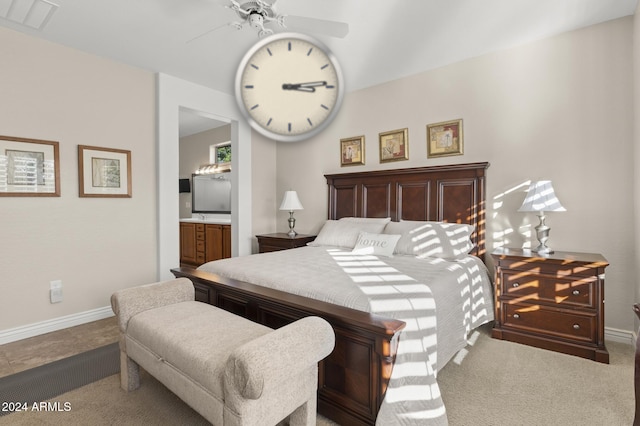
3:14
